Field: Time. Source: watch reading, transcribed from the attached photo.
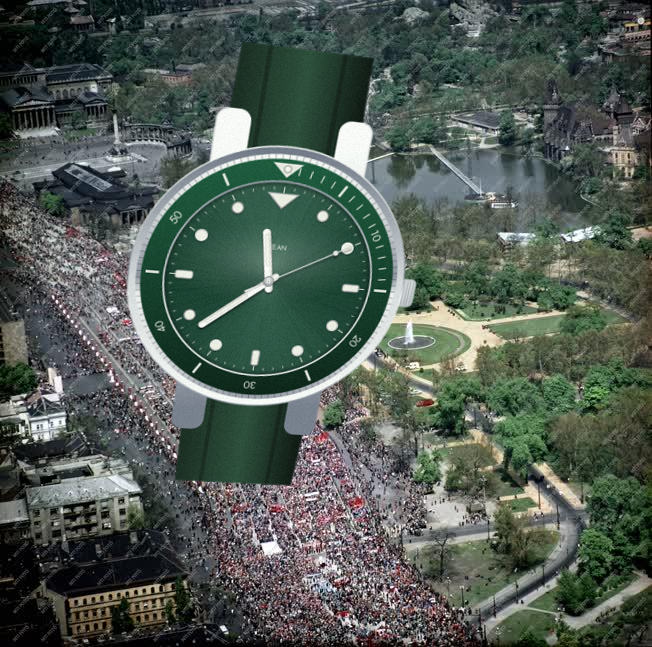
11:38:10
